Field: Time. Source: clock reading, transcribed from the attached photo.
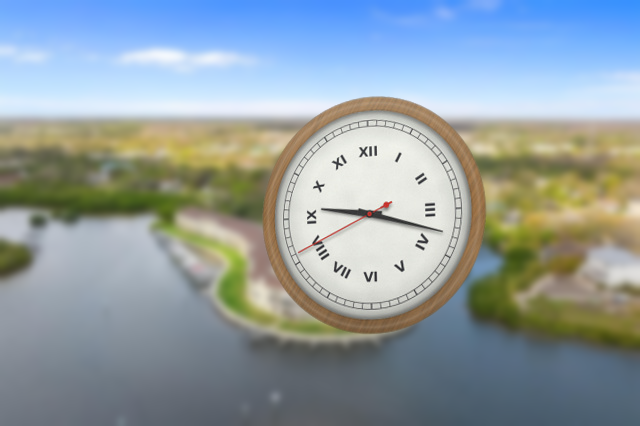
9:17:41
